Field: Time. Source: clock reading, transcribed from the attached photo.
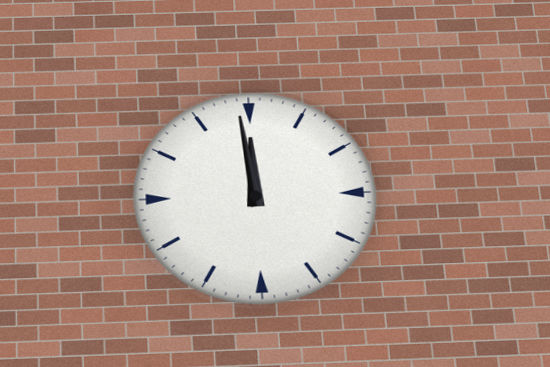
11:59
